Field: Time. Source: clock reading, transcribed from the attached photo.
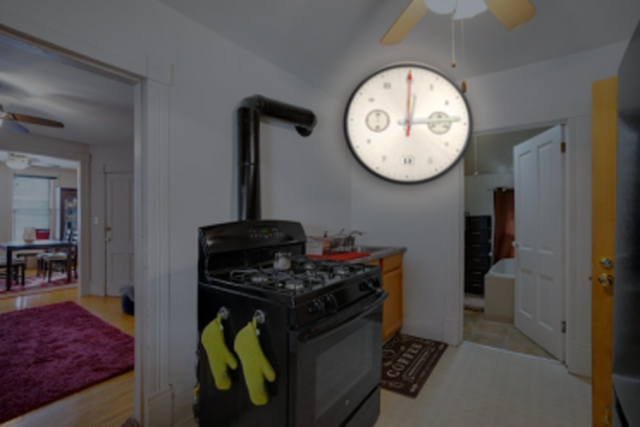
12:14
